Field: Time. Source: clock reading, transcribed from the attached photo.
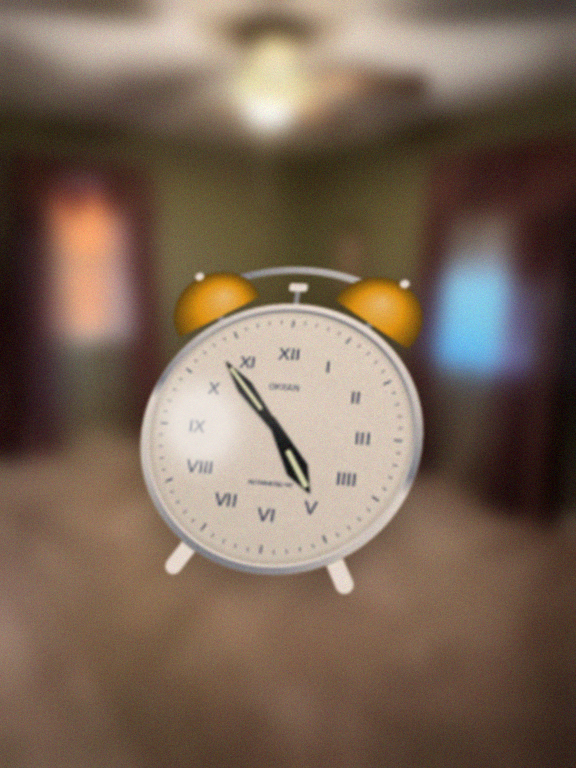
4:53
